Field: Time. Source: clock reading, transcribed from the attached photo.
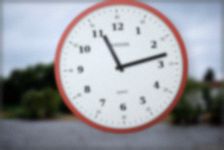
11:13
